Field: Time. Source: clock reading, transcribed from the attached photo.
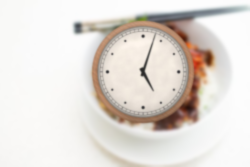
5:03
